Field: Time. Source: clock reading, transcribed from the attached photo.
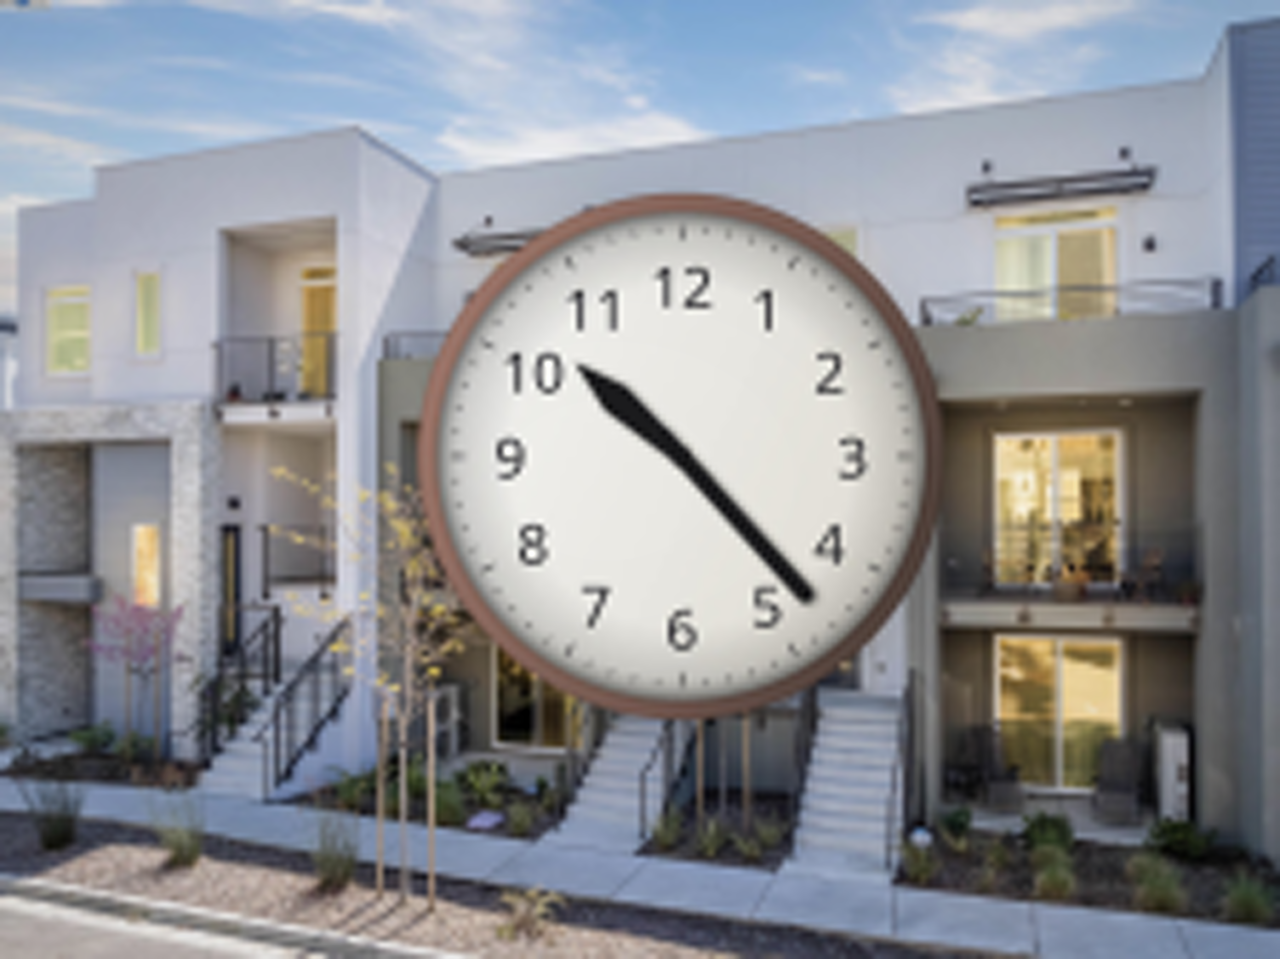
10:23
